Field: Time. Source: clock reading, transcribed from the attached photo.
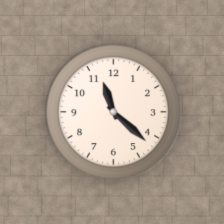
11:22
